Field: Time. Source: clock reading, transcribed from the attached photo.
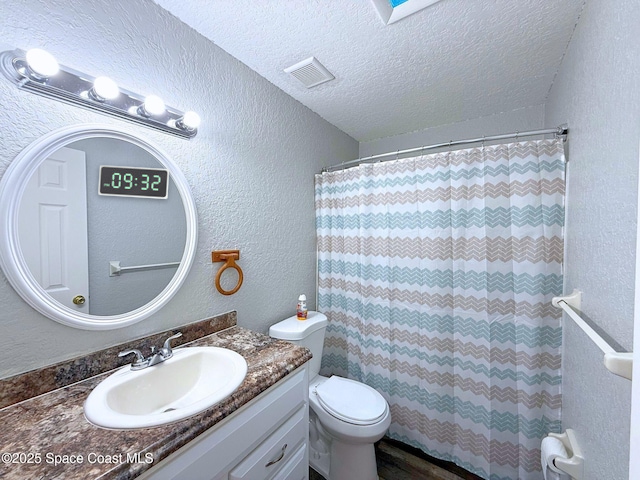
9:32
